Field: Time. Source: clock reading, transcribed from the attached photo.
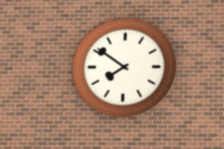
7:51
